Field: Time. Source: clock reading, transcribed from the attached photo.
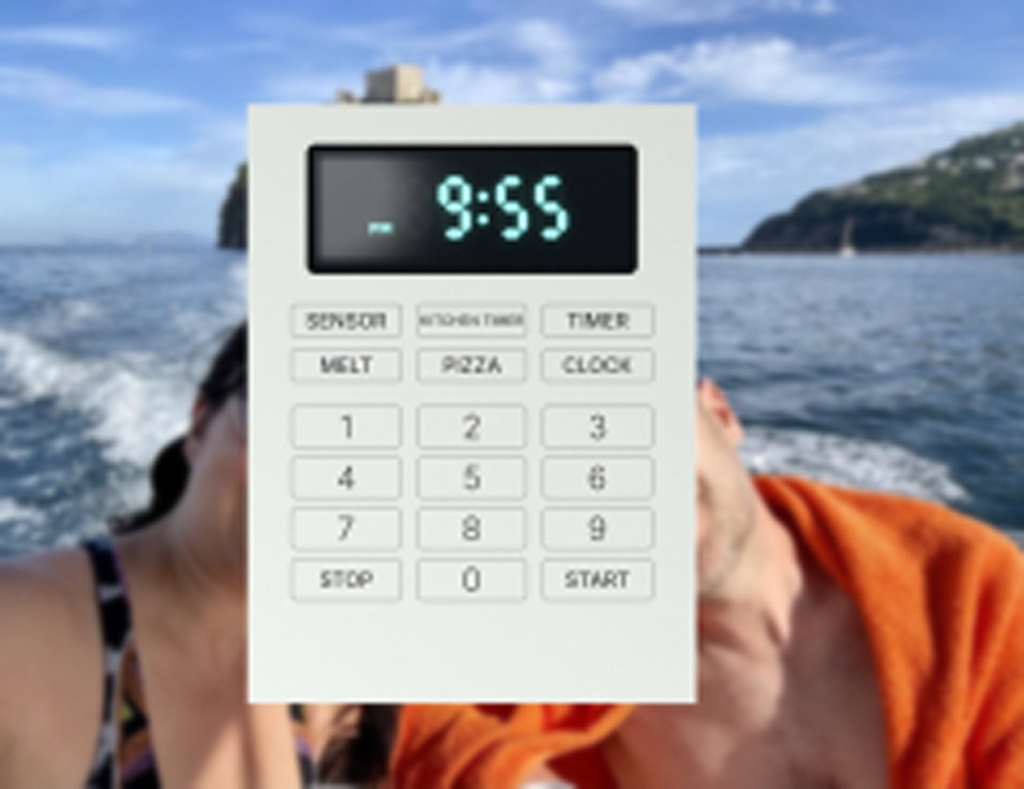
9:55
